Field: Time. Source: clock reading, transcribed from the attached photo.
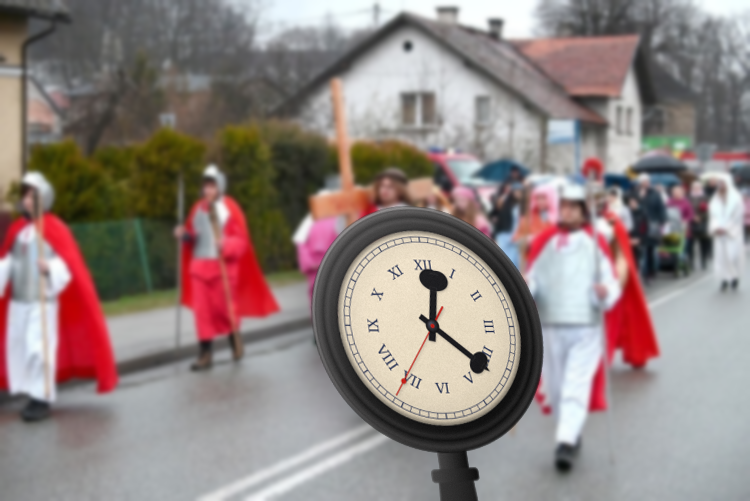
12:21:36
